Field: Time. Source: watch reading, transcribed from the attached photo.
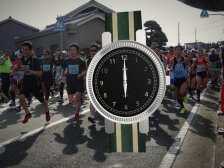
6:00
